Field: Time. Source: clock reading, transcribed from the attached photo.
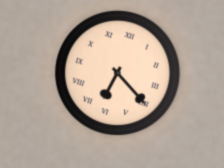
6:20
